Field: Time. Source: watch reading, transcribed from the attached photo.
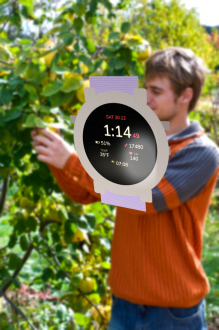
1:14
